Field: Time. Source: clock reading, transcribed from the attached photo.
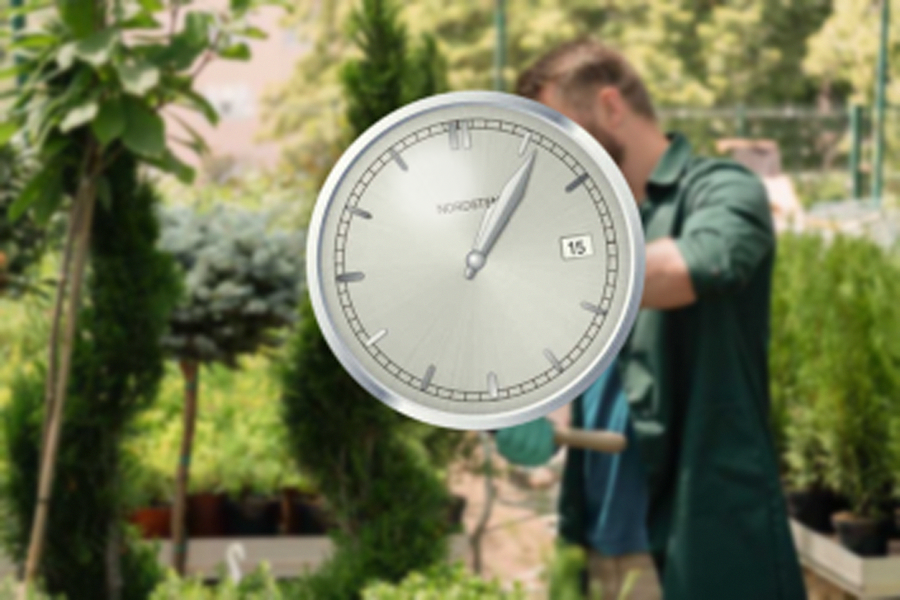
1:06
